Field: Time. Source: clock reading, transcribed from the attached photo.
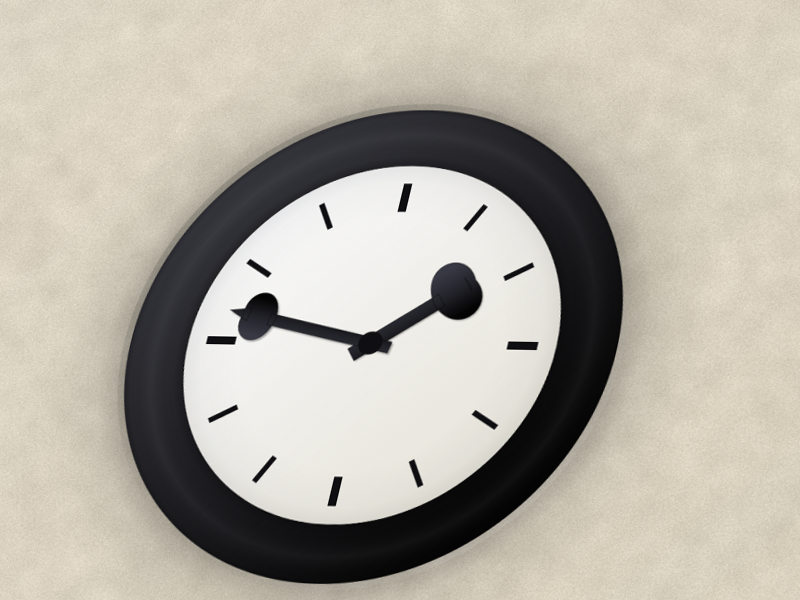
1:47
